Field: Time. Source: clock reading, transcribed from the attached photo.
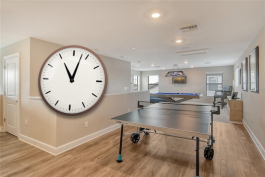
11:03
